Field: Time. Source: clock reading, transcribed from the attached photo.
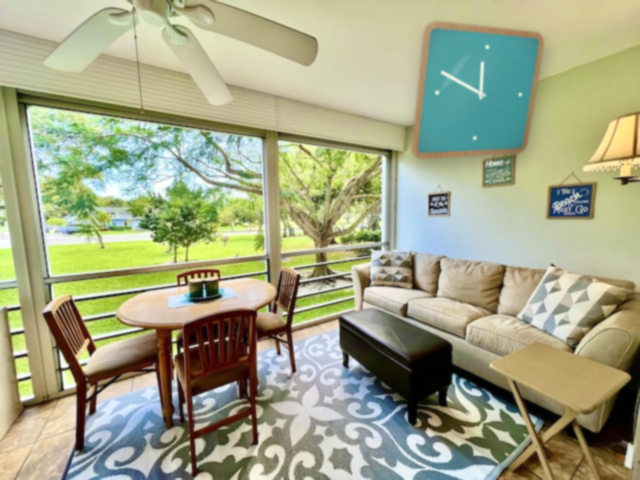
11:49
